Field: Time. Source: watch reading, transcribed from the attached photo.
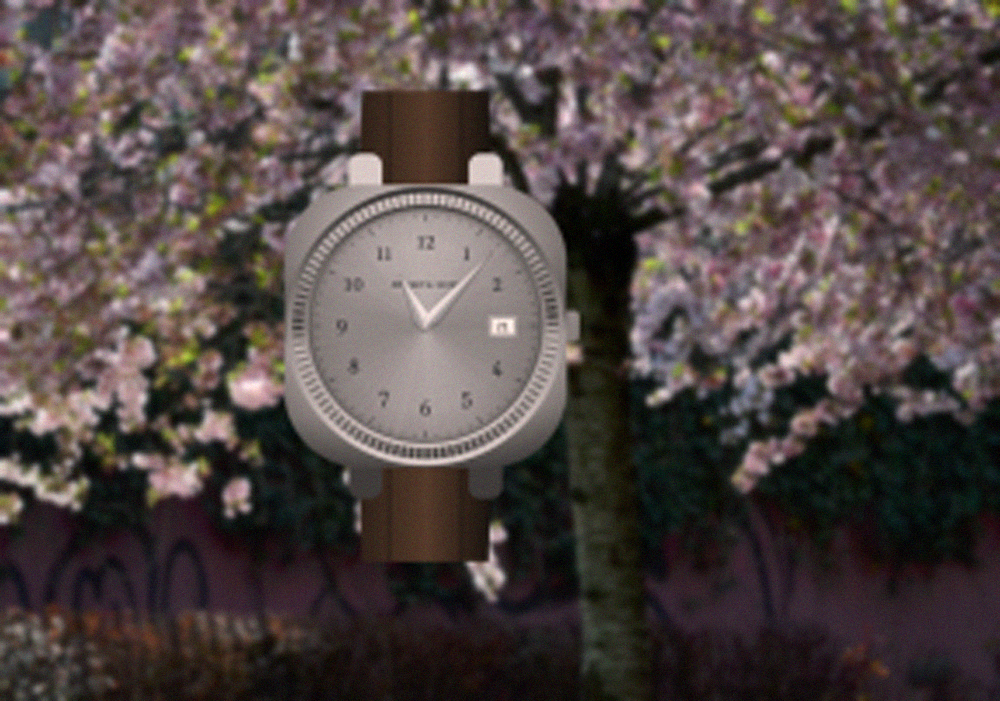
11:07
